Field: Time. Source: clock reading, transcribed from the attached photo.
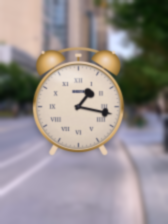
1:17
